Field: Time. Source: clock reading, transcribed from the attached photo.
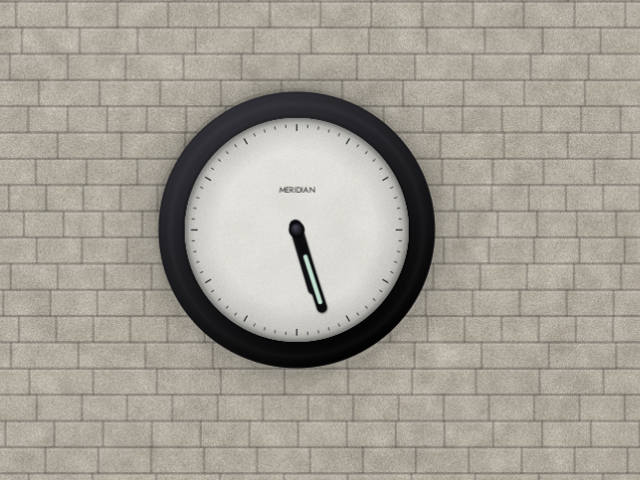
5:27
